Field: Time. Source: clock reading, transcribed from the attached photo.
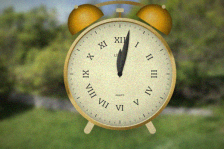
12:02
